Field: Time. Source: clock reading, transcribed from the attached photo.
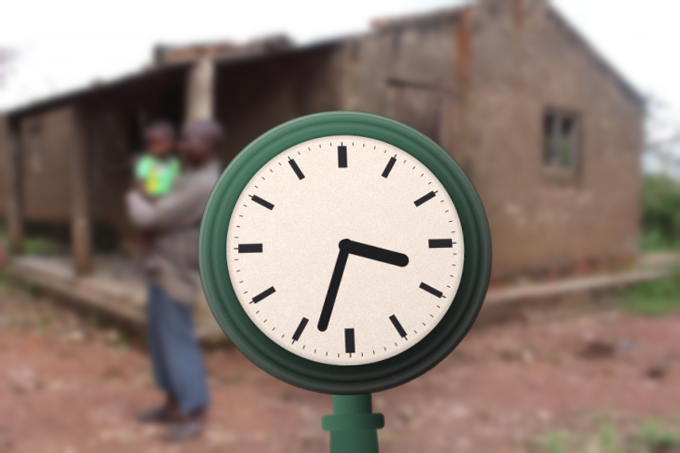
3:33
